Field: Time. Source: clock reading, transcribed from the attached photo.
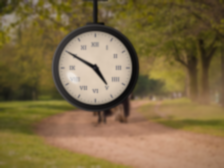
4:50
